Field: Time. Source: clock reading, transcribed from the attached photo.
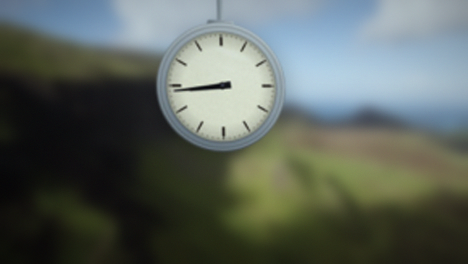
8:44
